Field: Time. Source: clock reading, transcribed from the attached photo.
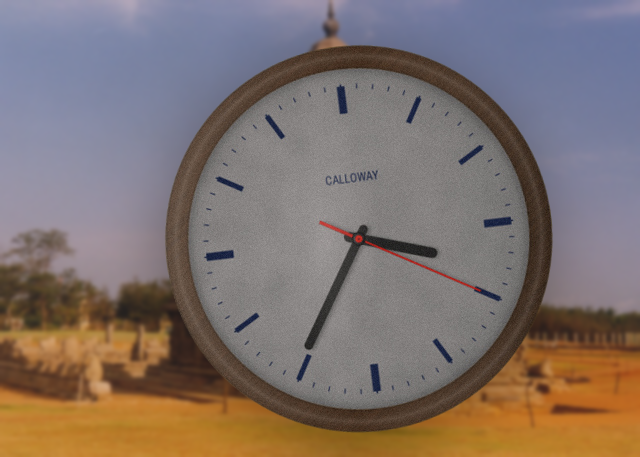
3:35:20
